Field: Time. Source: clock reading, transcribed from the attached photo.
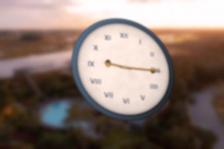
9:15
